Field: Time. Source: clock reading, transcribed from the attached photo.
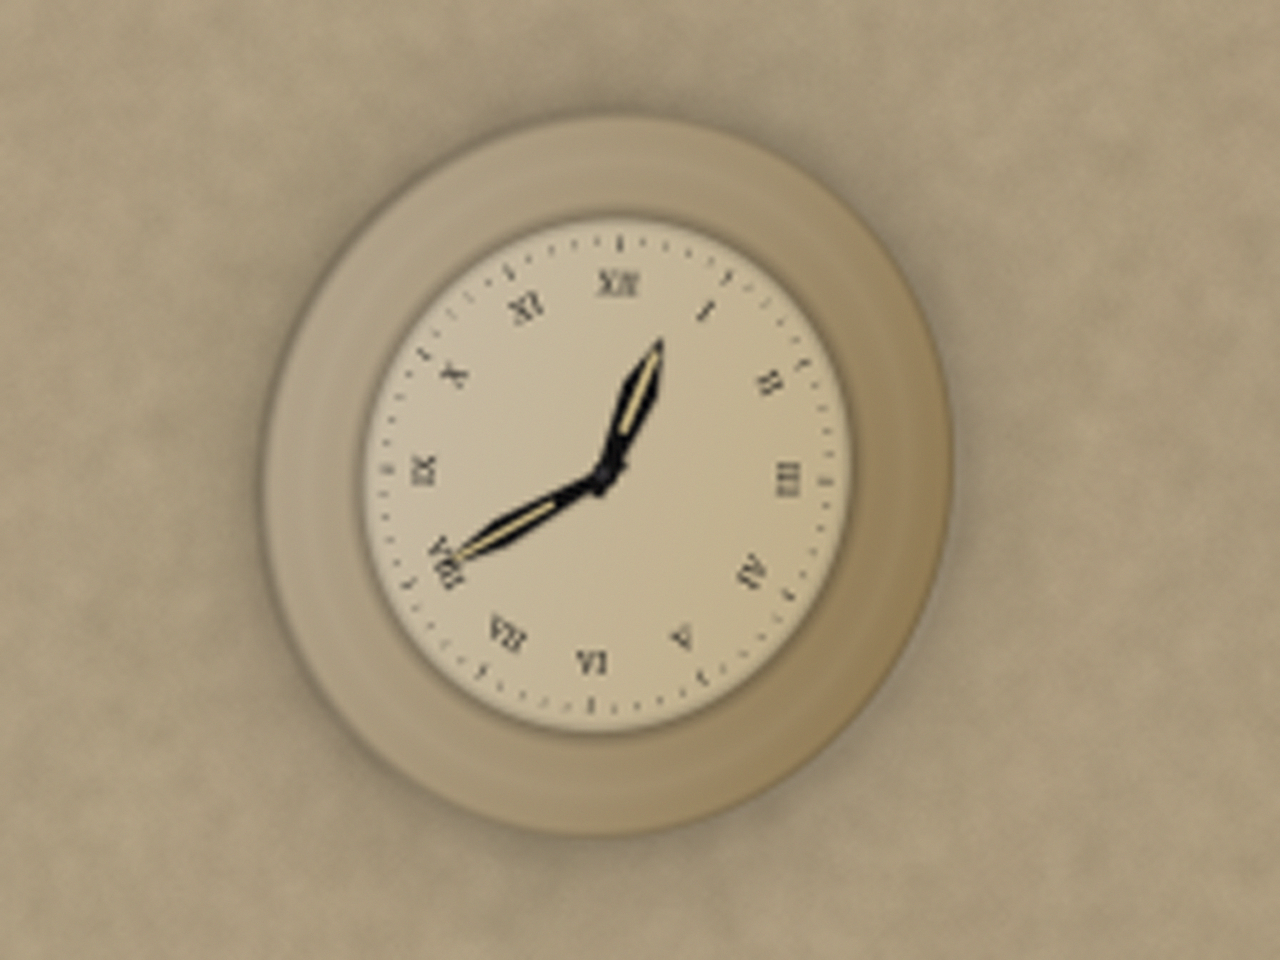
12:40
